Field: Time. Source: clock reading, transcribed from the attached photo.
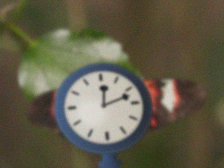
12:12
